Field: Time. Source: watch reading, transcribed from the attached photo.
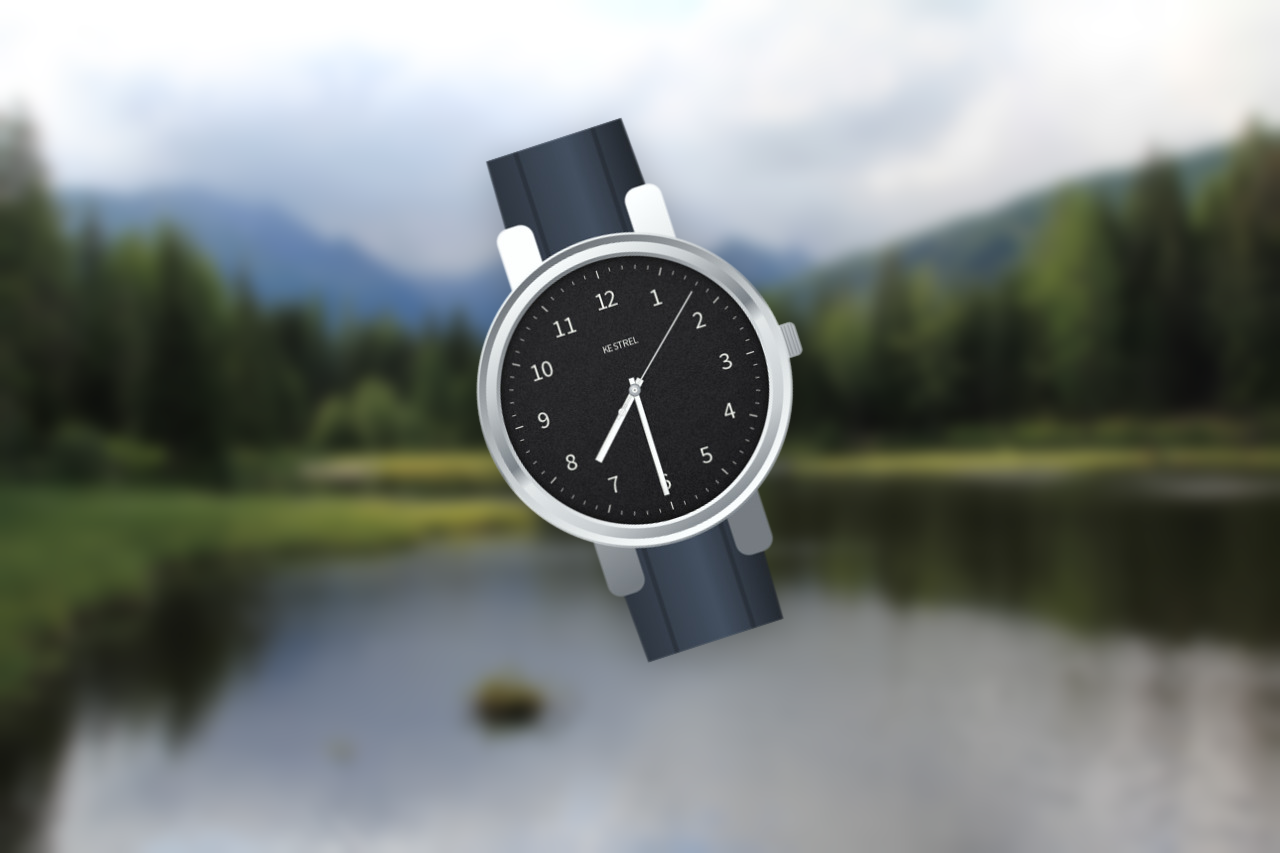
7:30:08
